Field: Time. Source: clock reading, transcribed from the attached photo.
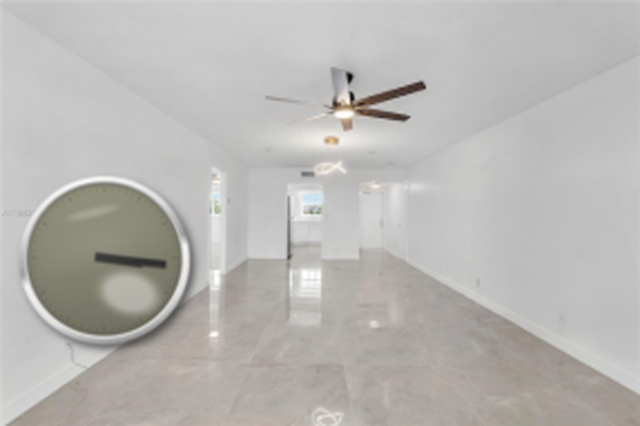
3:16
